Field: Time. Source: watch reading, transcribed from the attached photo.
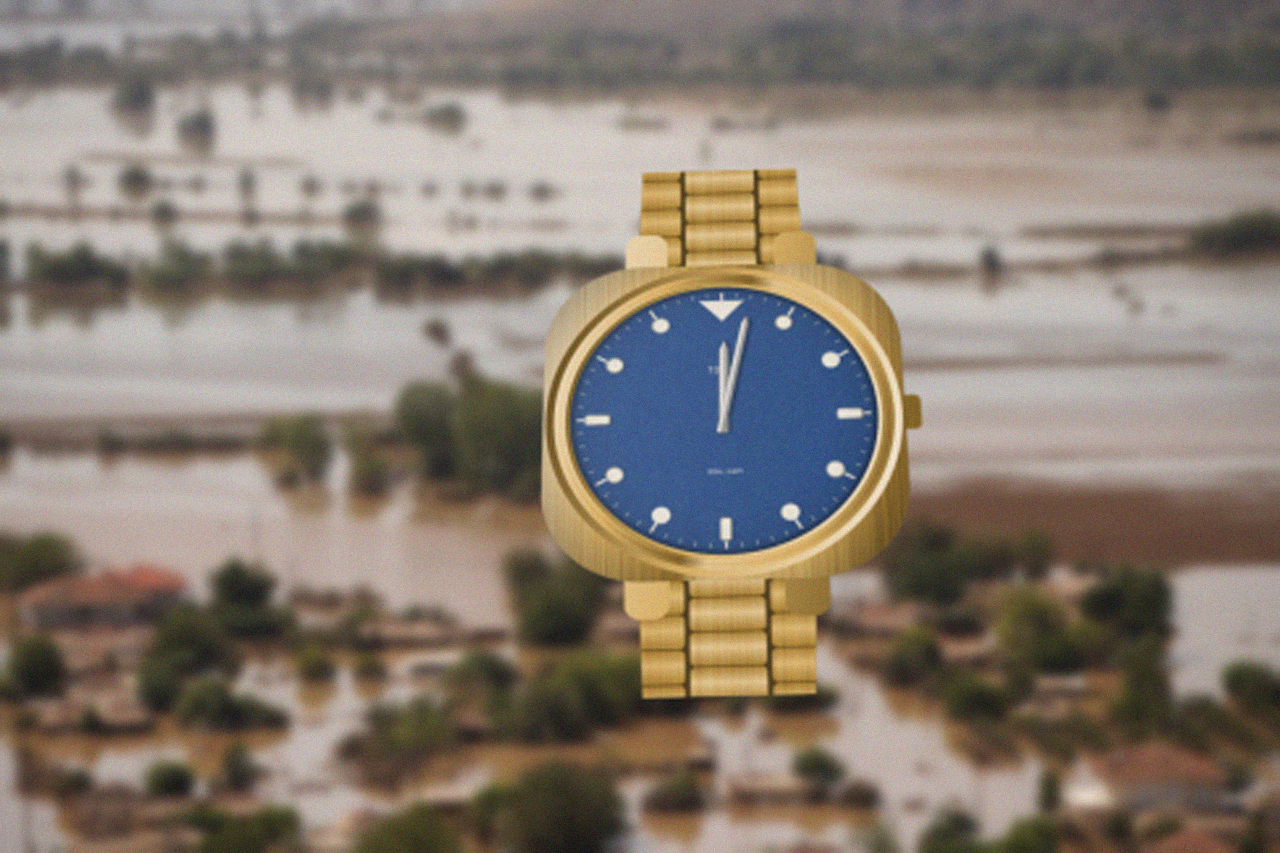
12:02
